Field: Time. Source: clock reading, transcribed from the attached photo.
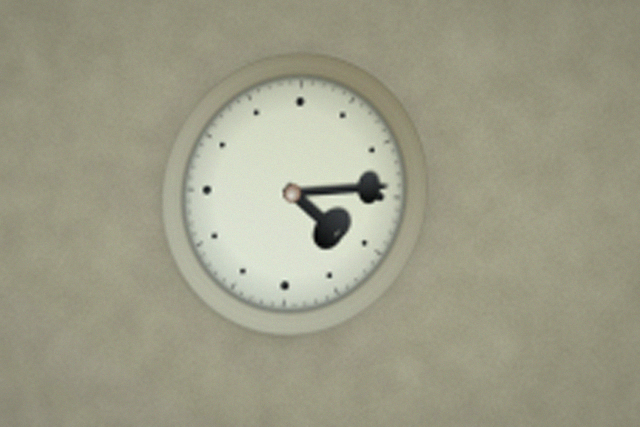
4:14
